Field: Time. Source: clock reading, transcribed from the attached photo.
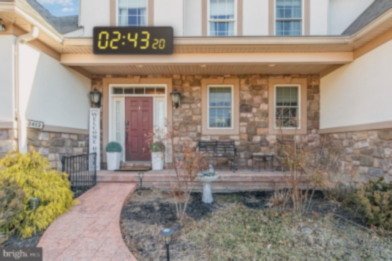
2:43
